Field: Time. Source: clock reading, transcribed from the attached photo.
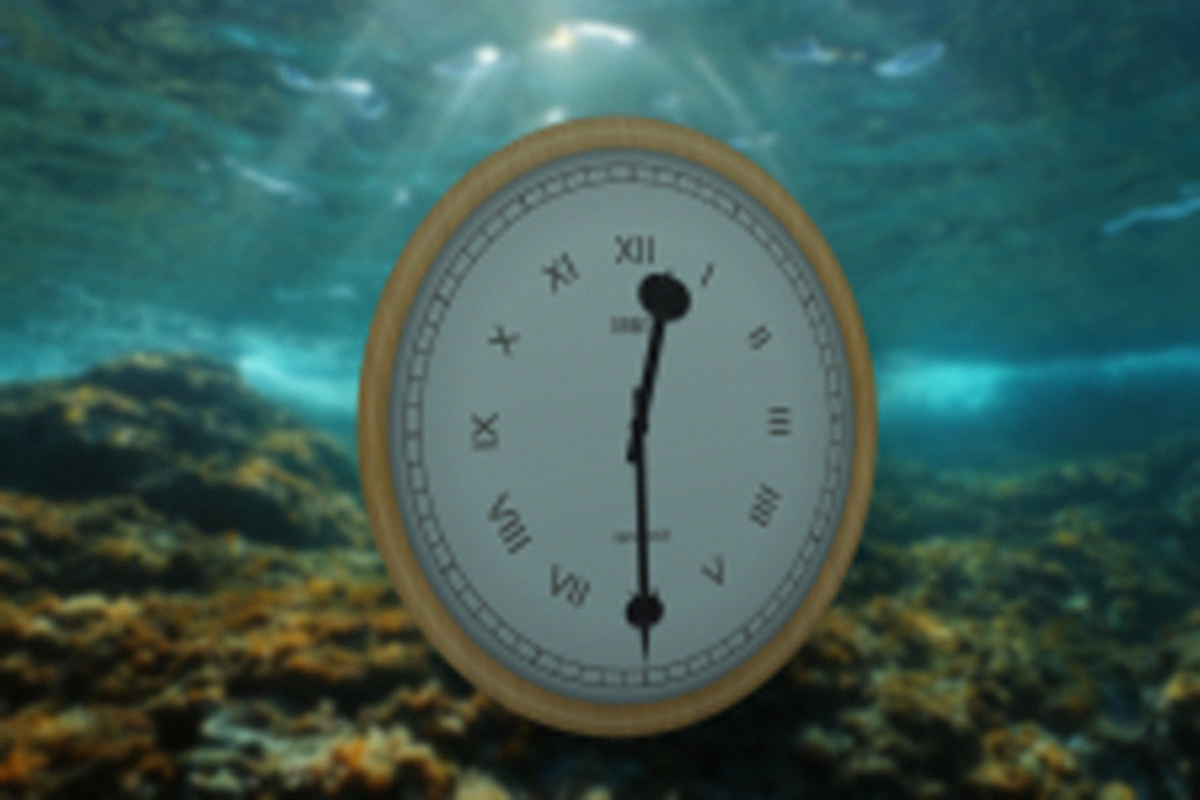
12:30
